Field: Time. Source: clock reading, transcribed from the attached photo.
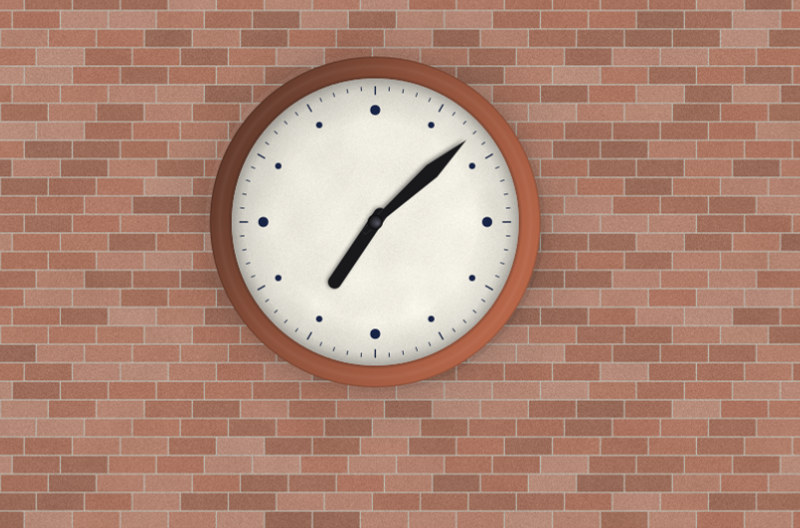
7:08
